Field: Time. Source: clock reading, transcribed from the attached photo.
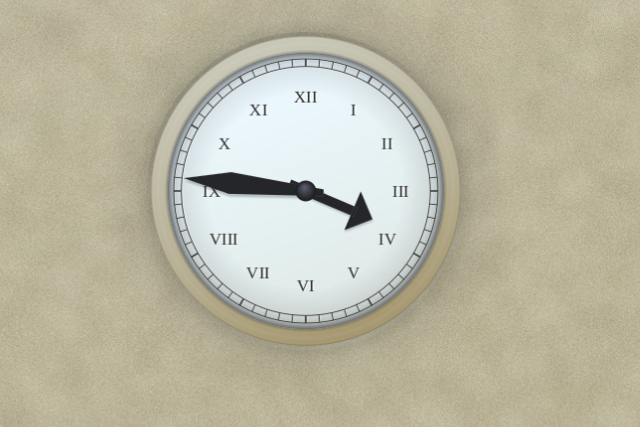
3:46
